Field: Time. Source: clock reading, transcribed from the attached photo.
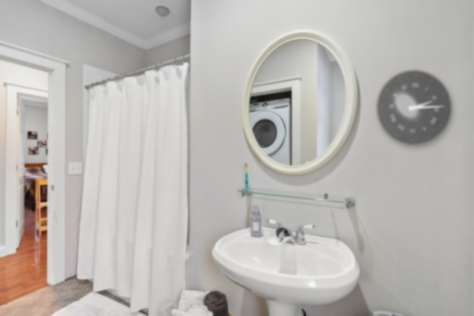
2:14
